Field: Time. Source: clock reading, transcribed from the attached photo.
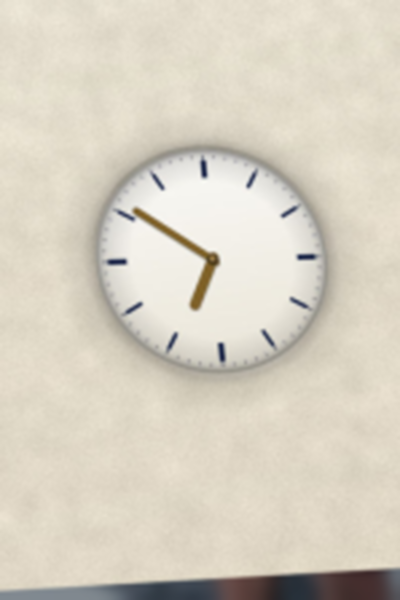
6:51
